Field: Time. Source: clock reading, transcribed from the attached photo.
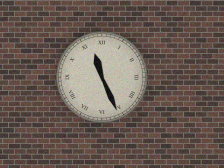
11:26
